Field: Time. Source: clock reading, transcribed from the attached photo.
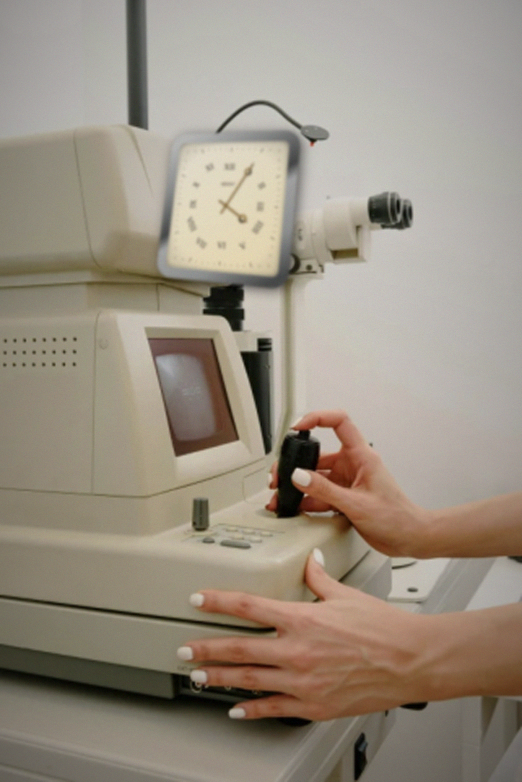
4:05
